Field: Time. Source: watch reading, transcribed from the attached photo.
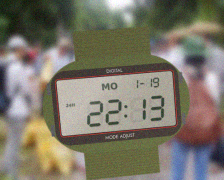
22:13
